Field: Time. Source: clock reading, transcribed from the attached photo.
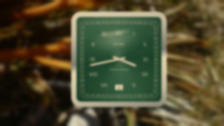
3:43
